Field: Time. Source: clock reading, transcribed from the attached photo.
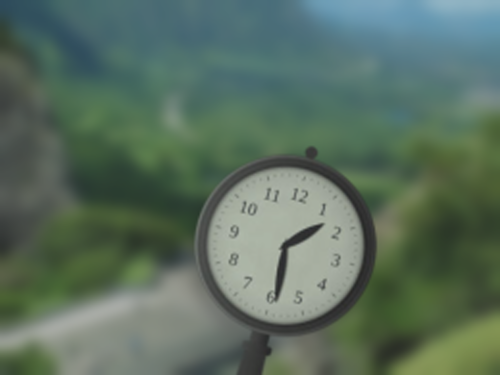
1:29
